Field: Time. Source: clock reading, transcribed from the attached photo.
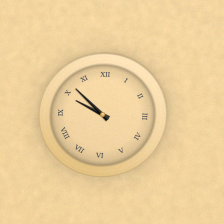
9:52
